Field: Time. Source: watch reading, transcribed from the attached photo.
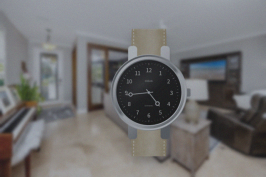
4:44
